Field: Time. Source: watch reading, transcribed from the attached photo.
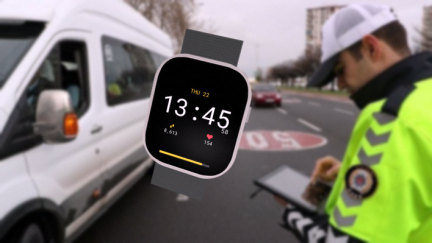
13:45
